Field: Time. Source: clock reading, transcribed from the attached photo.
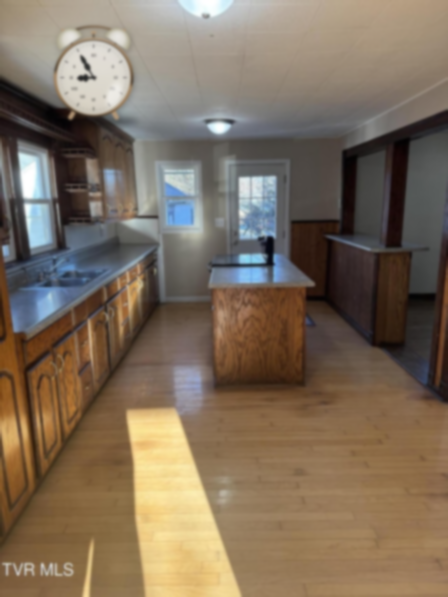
8:55
